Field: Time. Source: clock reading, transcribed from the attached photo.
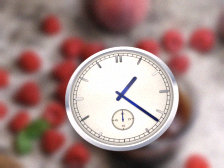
1:22
